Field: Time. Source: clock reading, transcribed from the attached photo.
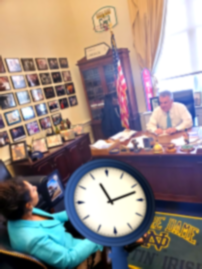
11:12
